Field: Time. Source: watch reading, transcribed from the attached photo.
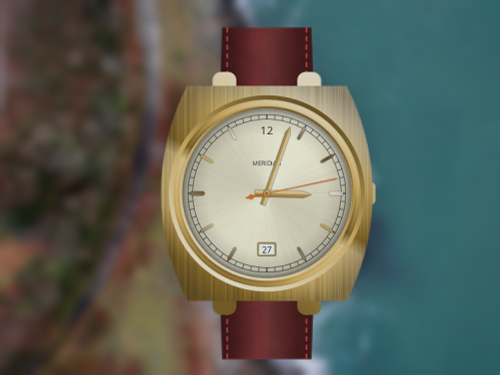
3:03:13
